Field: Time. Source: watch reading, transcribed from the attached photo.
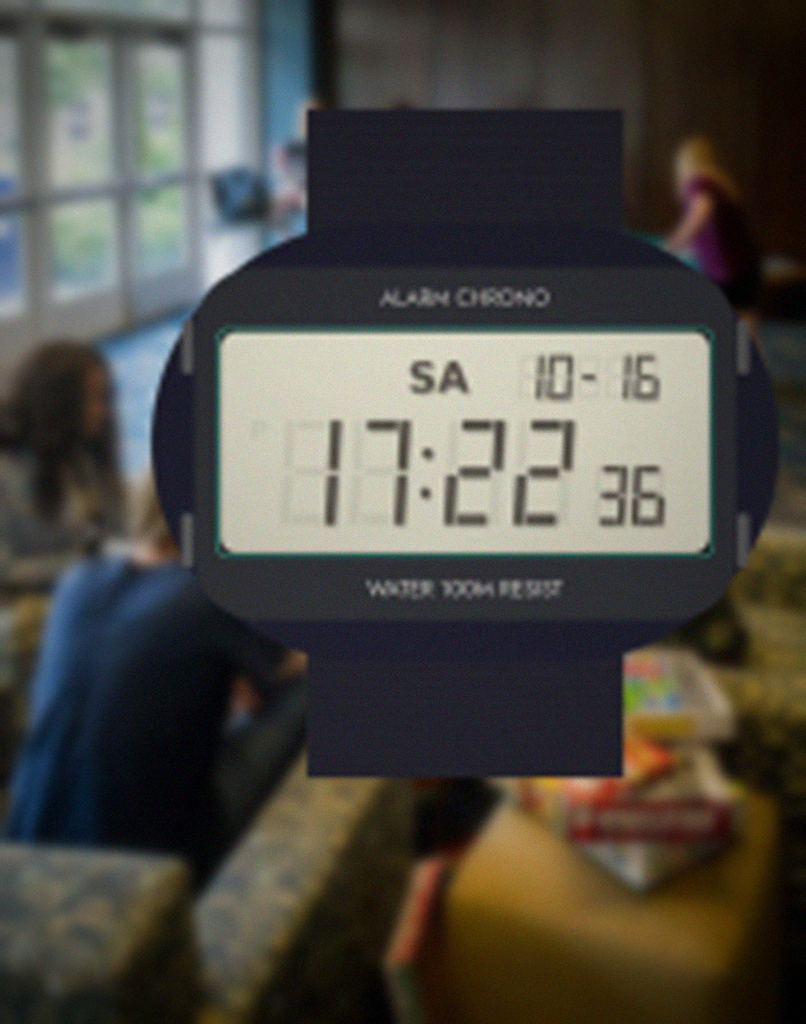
17:22:36
